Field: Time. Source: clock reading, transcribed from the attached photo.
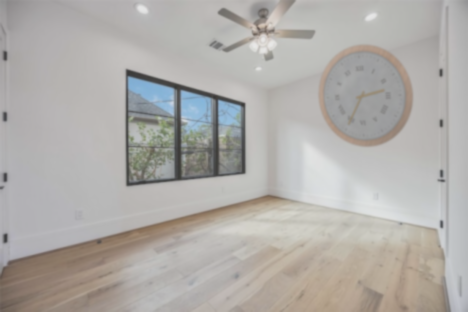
2:35
